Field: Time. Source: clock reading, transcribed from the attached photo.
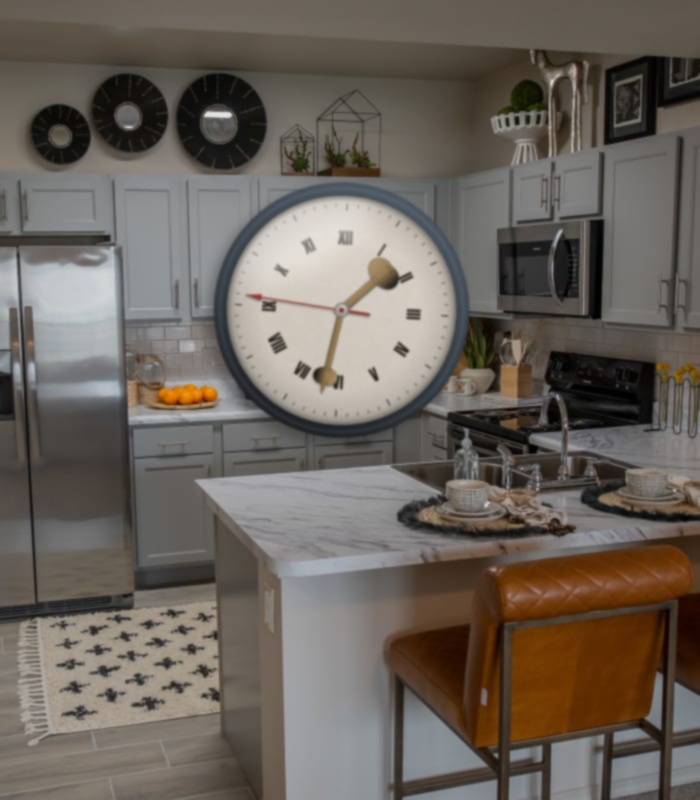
1:31:46
